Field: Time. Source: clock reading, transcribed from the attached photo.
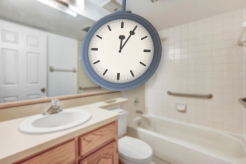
12:05
